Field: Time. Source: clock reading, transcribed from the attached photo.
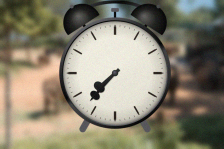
7:37
